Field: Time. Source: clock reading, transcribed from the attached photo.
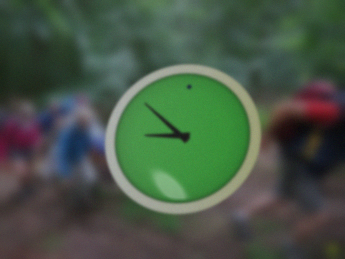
8:51
